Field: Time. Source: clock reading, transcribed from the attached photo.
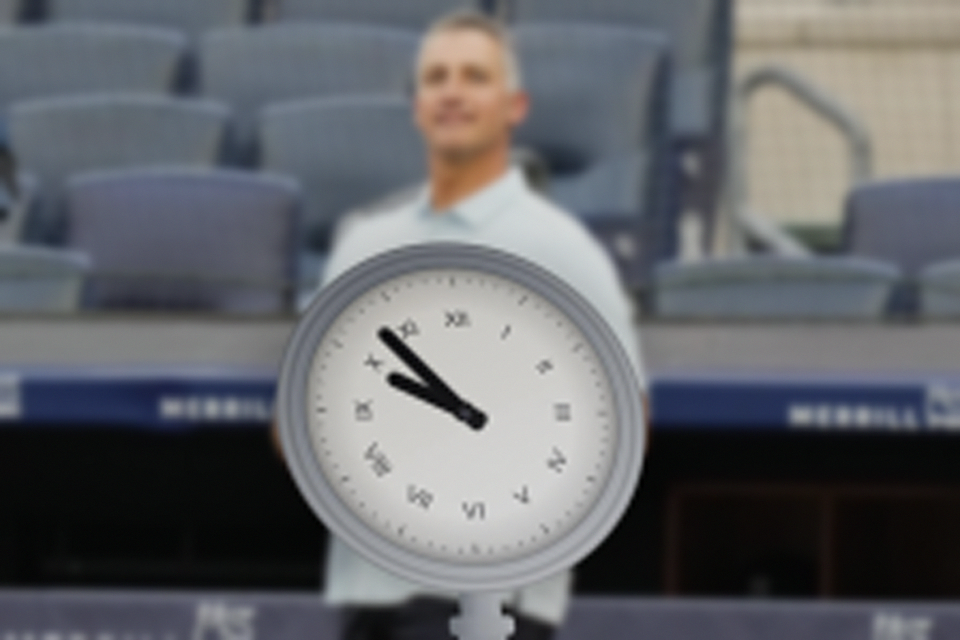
9:53
